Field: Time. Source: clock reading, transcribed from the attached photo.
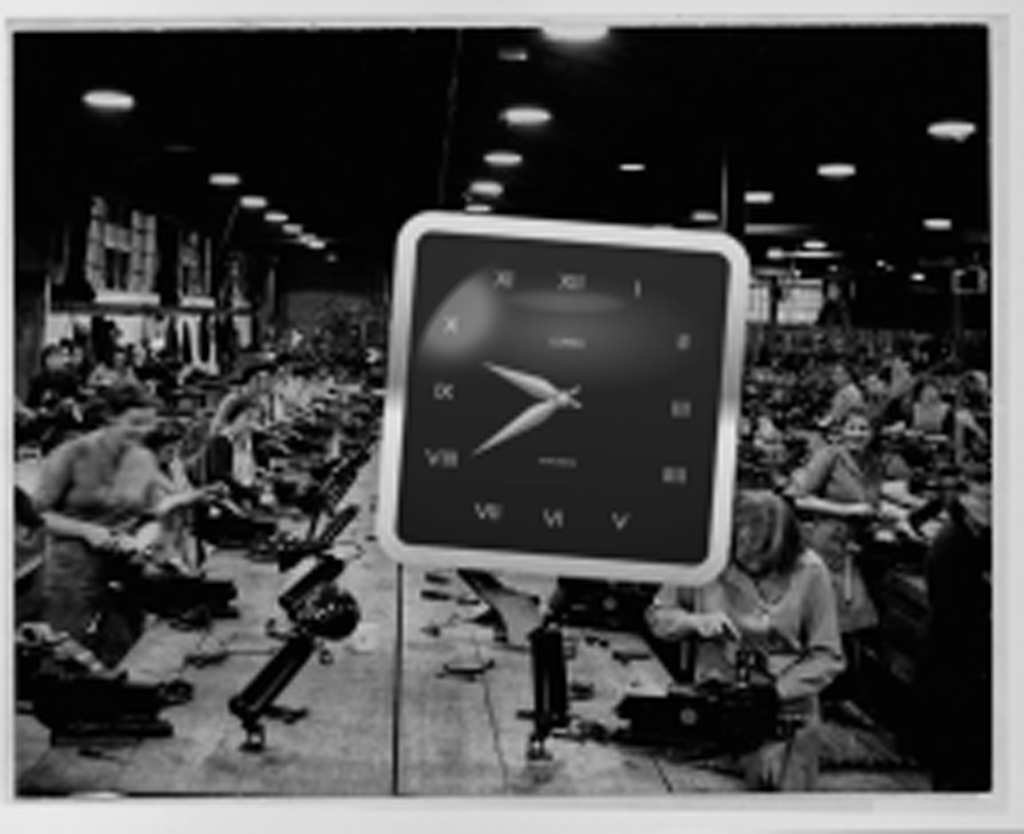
9:39
